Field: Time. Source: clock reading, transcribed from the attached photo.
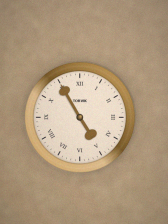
4:55
